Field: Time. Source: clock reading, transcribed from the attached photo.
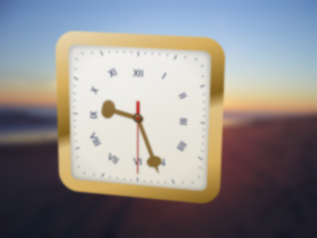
9:26:30
